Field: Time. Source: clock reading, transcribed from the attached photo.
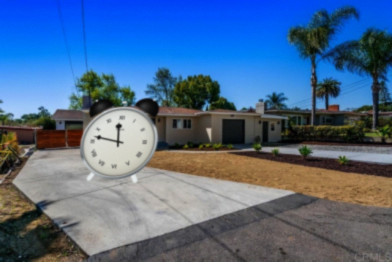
11:47
